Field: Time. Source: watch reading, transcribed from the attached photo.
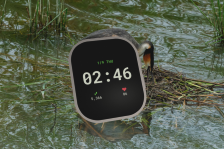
2:46
